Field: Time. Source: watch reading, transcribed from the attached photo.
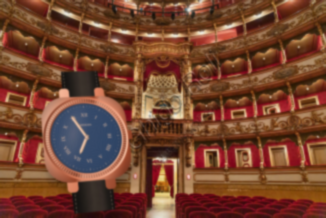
6:55
